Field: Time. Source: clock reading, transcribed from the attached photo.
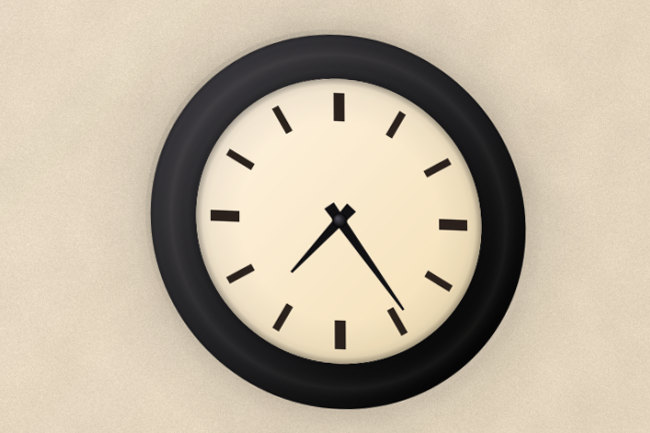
7:24
